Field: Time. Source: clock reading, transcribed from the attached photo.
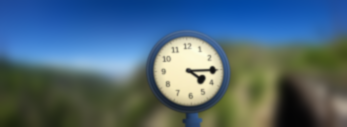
4:15
